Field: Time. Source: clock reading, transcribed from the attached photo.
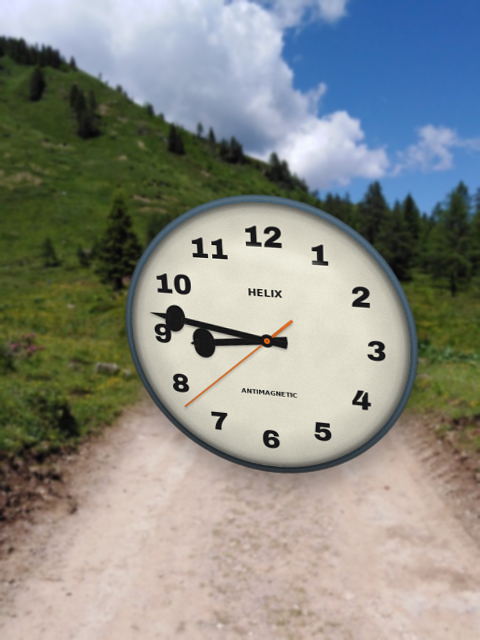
8:46:38
